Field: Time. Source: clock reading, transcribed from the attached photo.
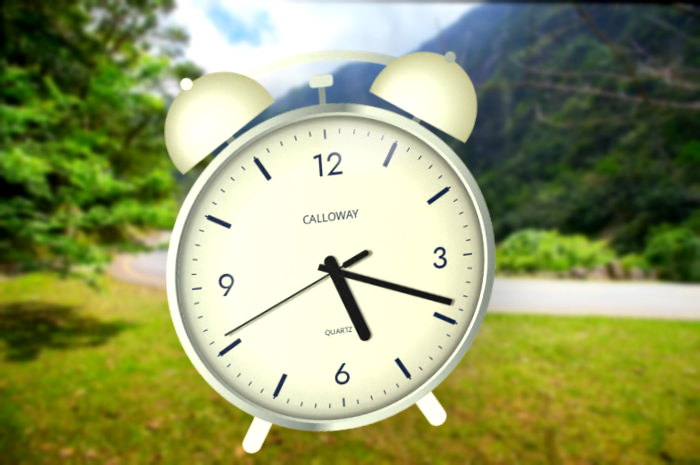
5:18:41
